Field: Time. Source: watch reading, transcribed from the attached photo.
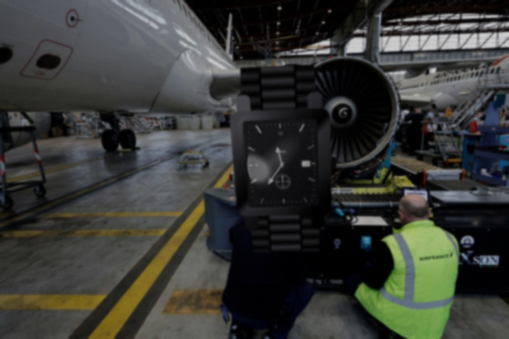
11:36
